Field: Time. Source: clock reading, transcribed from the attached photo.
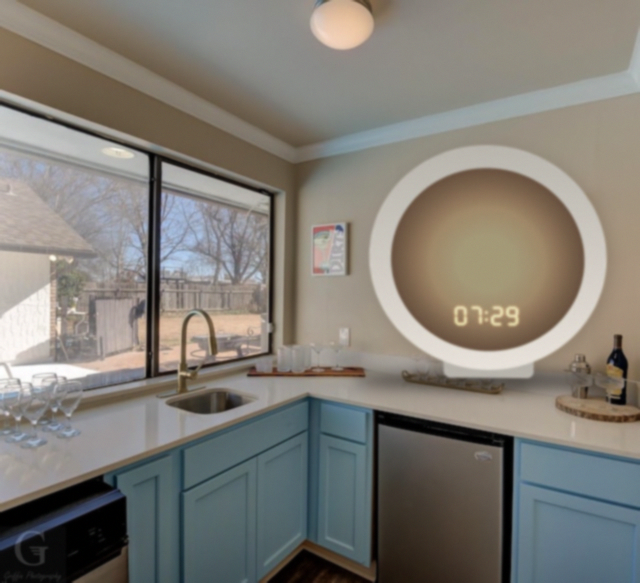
7:29
